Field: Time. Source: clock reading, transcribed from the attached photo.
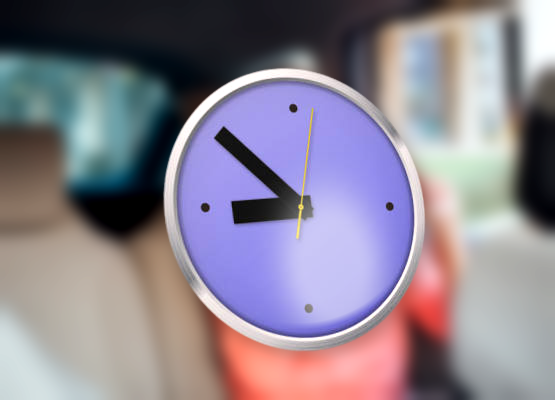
8:52:02
